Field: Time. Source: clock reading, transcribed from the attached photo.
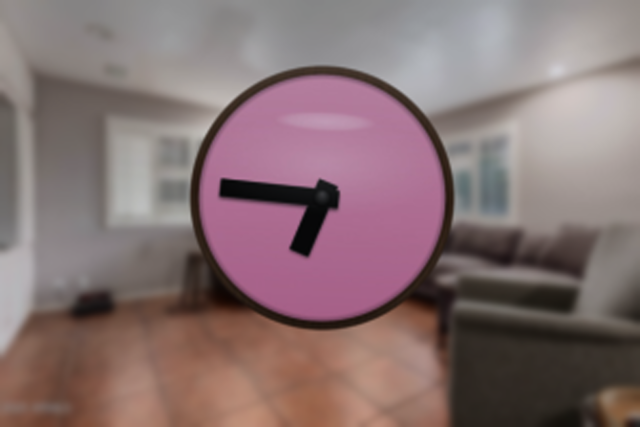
6:46
